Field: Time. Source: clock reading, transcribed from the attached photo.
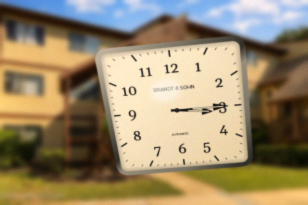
3:15
